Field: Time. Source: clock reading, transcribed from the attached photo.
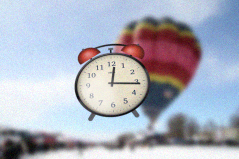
12:16
